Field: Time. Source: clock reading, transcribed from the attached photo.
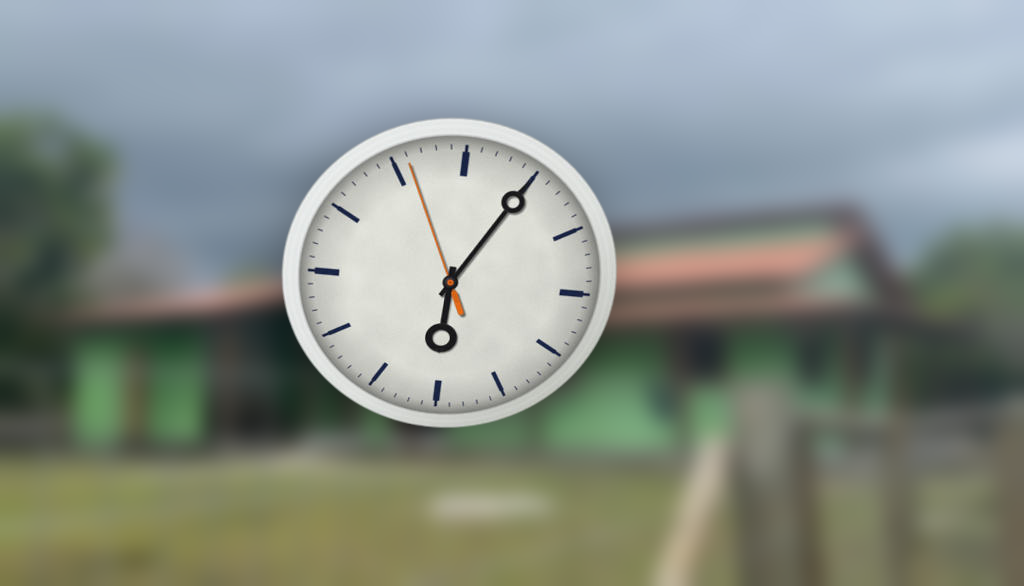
6:04:56
